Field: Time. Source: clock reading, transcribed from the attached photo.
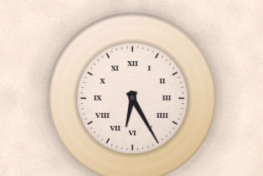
6:25
